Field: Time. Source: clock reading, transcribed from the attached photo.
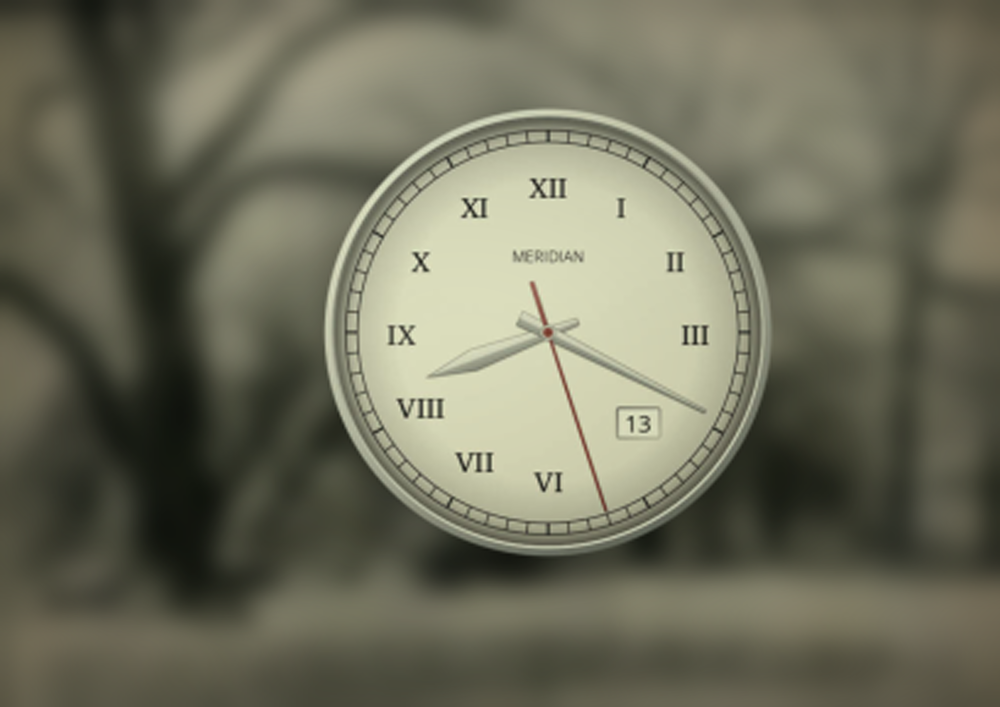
8:19:27
